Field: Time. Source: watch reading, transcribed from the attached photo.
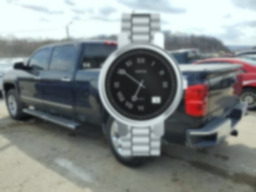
6:51
